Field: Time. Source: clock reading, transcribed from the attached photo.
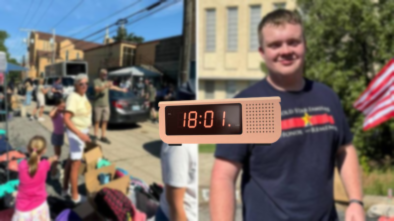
18:01
